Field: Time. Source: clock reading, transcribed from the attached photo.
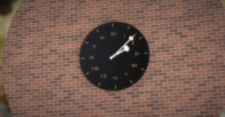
2:08
